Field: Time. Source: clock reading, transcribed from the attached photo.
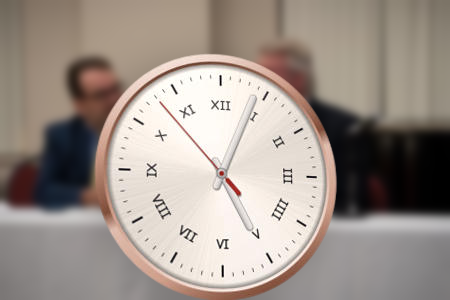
5:03:53
